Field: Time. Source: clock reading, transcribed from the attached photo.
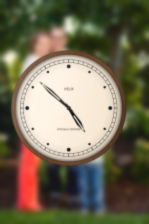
4:52
